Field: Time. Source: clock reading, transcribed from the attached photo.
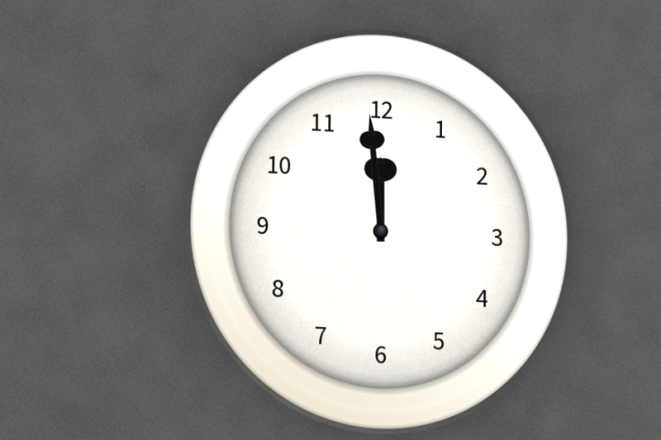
11:59
